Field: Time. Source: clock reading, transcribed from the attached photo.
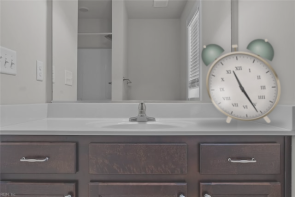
11:26
